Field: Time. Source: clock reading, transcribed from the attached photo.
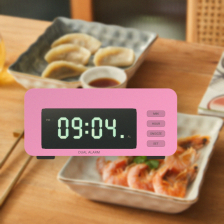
9:04
